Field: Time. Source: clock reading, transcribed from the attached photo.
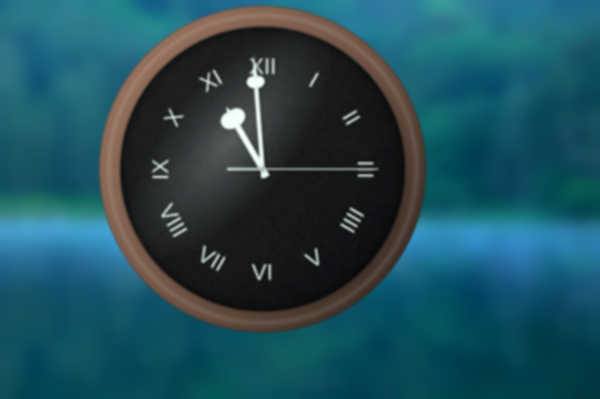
10:59:15
